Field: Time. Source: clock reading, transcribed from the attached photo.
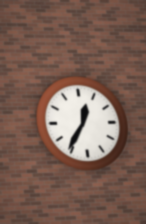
12:36
